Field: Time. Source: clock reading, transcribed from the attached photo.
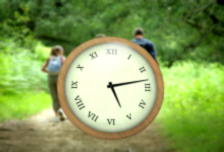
5:13
